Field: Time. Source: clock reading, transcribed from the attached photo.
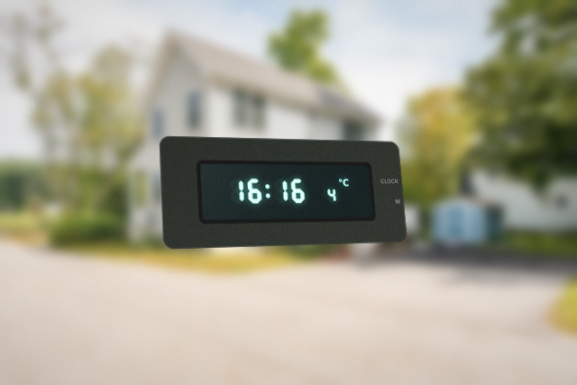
16:16
